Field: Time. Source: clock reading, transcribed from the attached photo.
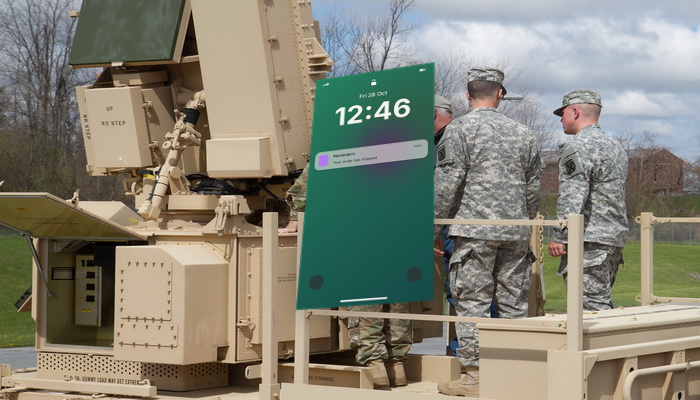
12:46
